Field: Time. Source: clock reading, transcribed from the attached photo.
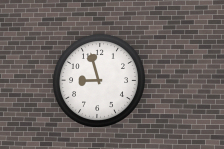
8:57
